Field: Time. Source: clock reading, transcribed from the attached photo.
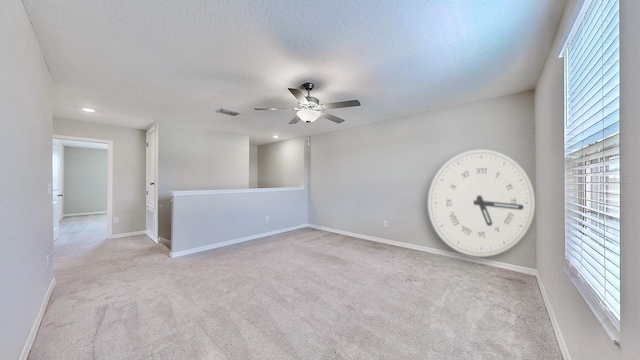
5:16
